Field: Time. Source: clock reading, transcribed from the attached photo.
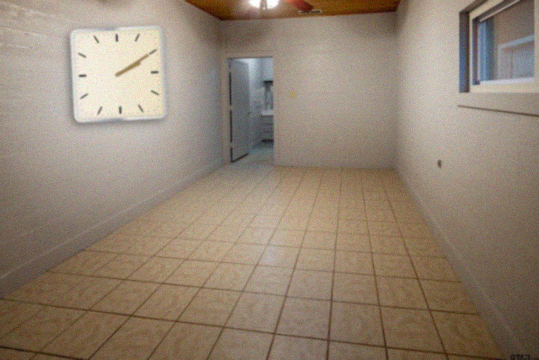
2:10
